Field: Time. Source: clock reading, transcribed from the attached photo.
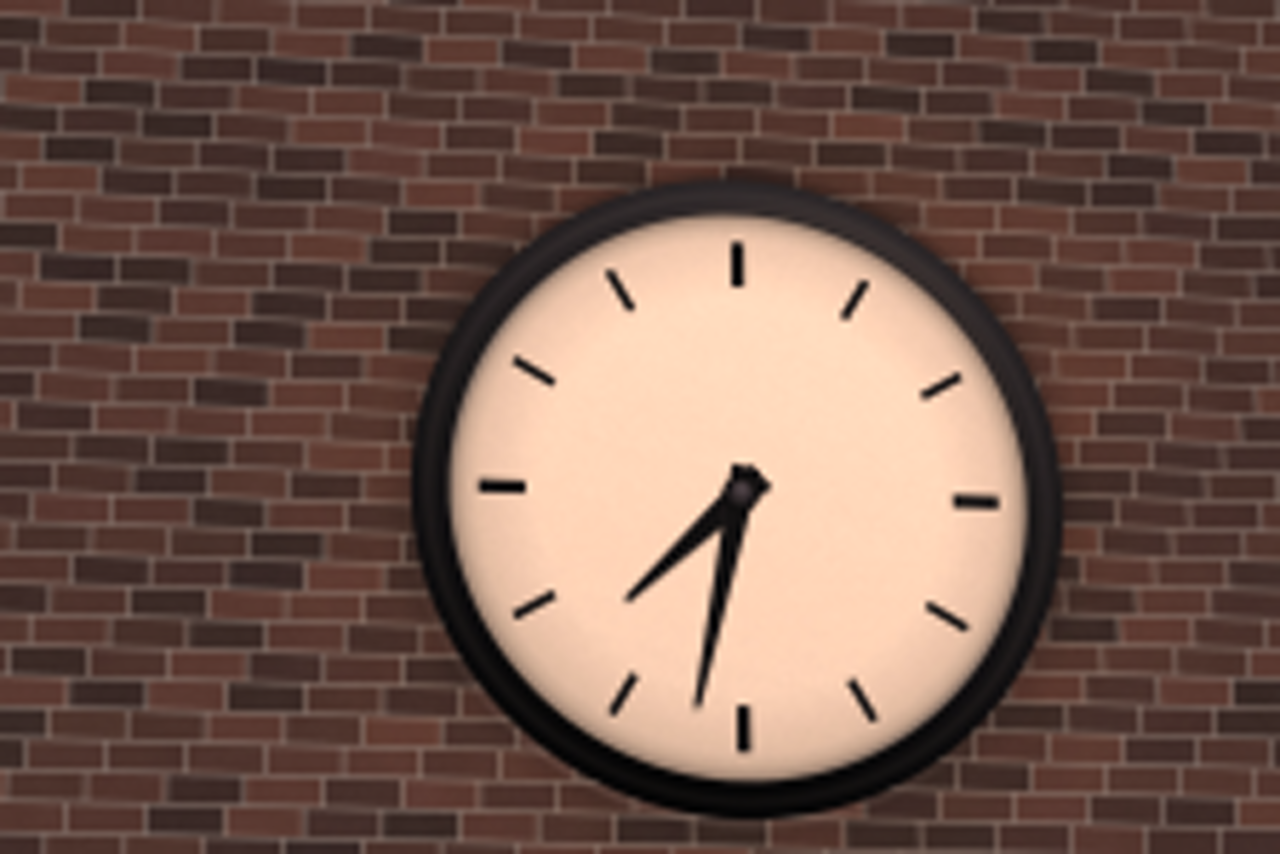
7:32
